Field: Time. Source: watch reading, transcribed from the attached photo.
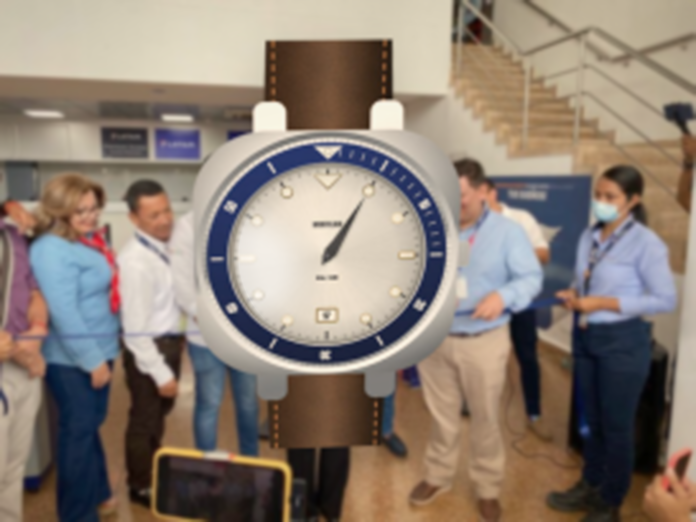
1:05
